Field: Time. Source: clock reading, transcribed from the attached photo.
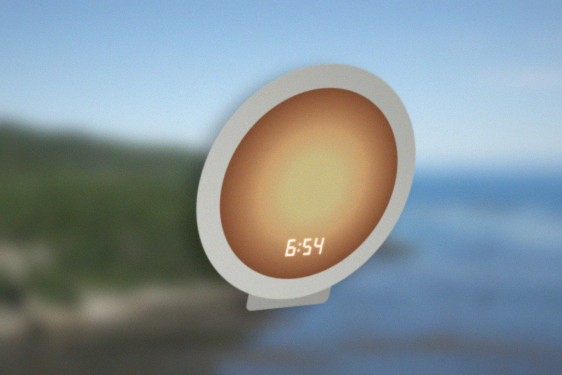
6:54
